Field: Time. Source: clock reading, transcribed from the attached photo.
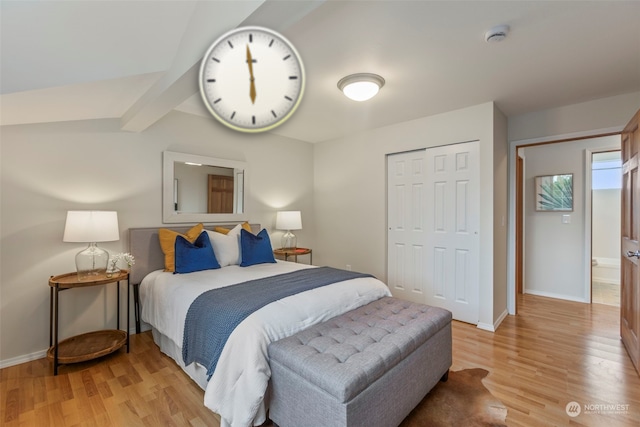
5:59
